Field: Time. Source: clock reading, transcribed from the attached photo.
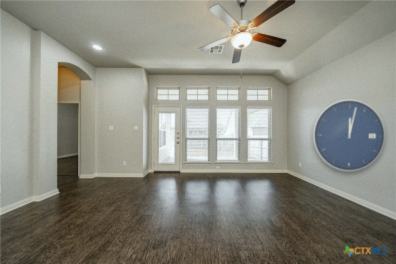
12:02
